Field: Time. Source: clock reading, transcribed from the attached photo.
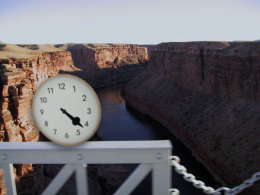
4:22
